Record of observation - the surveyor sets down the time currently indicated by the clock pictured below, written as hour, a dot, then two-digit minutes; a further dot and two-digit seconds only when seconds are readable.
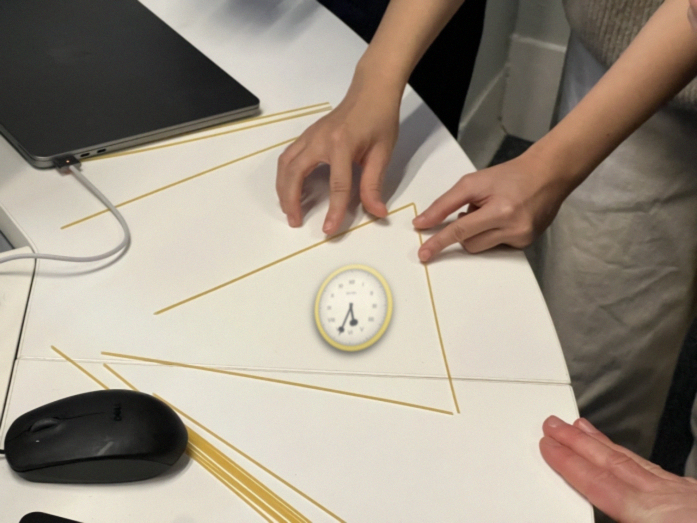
5.34
